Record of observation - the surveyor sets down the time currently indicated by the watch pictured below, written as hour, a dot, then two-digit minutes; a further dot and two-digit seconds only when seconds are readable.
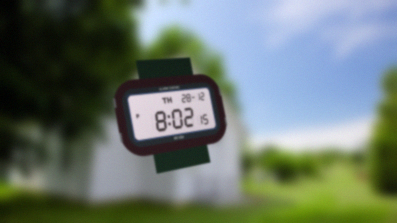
8.02
